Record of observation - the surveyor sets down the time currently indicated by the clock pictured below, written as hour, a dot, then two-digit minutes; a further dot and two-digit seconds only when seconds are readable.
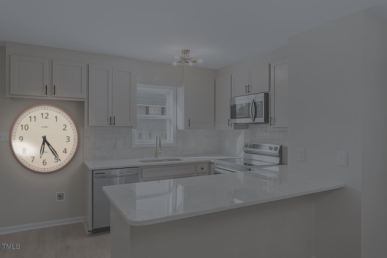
6.24
